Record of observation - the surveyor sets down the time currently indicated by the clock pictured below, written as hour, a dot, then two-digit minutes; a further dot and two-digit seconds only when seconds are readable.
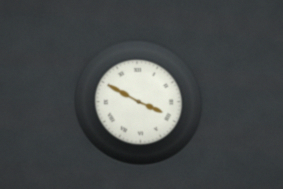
3.50
